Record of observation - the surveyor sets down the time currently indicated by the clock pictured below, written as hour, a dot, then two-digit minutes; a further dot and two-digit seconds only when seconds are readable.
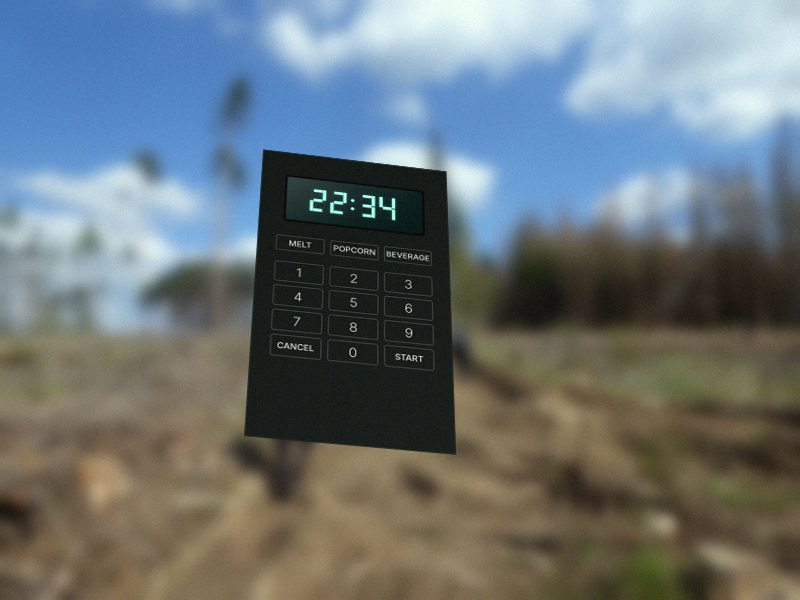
22.34
